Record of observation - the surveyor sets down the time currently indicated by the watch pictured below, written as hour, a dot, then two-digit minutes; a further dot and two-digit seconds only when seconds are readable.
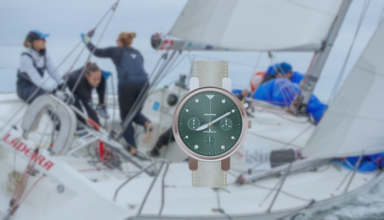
8.10
